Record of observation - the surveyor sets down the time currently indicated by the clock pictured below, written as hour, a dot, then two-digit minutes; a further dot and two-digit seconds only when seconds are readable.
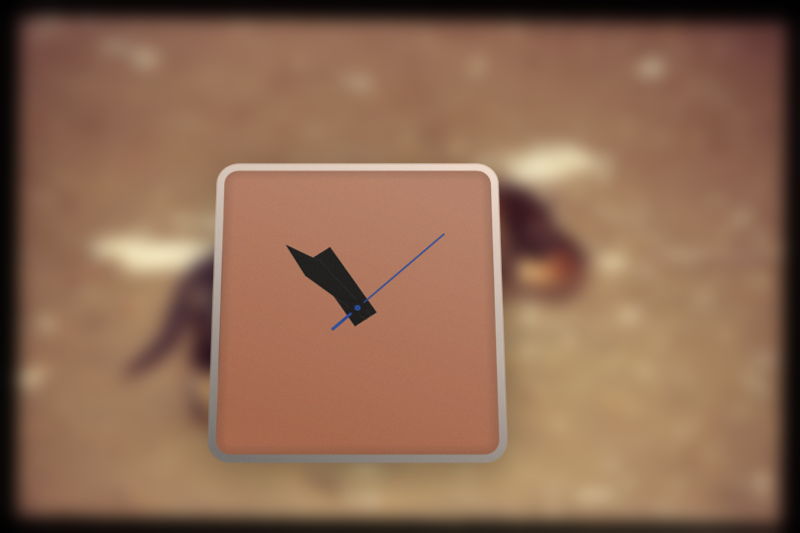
10.52.08
